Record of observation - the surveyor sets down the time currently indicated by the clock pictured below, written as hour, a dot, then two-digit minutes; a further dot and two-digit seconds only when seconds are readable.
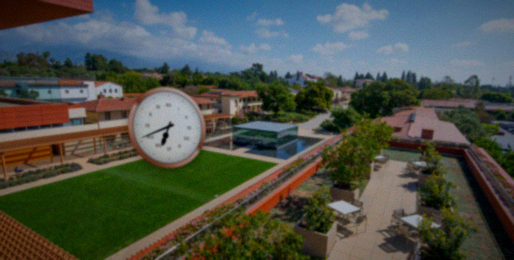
6.41
